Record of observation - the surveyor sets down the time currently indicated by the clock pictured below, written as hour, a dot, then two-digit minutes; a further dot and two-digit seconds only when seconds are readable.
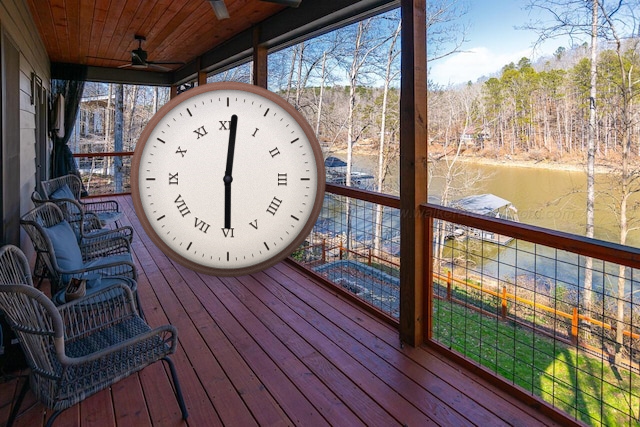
6.01
